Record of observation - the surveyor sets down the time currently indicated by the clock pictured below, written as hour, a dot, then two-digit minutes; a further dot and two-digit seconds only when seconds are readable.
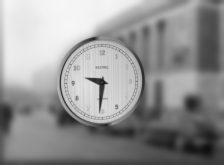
9.31
